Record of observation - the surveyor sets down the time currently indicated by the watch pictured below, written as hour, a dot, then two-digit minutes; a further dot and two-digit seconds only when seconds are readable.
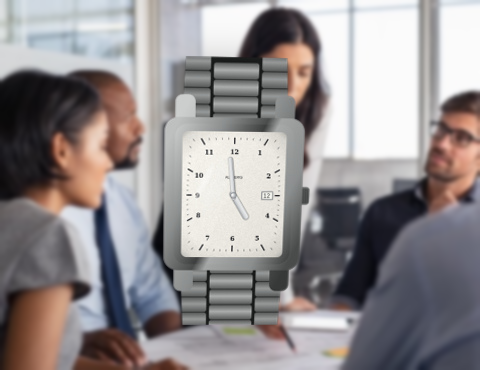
4.59
